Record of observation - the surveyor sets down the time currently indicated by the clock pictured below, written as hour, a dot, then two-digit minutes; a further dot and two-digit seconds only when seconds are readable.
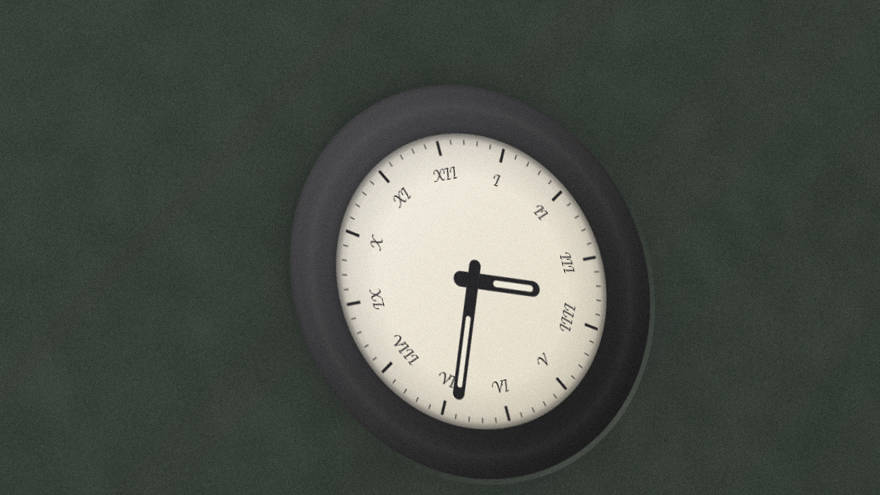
3.34
